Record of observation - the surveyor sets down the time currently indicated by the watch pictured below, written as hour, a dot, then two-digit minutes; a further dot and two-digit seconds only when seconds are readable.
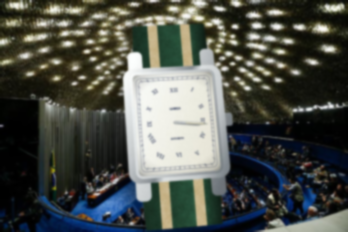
3.16
